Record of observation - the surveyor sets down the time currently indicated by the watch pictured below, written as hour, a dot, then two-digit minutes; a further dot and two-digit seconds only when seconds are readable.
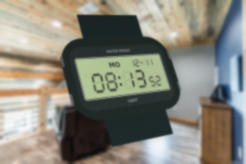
8.13.52
